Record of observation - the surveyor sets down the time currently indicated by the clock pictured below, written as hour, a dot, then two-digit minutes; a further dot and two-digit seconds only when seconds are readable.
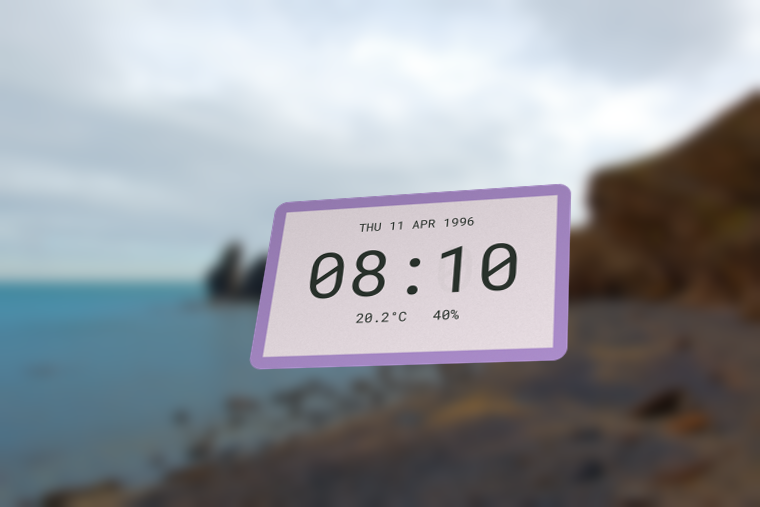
8.10
